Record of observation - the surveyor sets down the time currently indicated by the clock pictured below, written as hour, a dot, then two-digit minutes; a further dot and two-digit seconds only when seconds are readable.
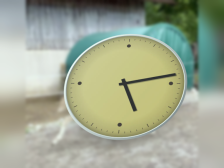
5.13
